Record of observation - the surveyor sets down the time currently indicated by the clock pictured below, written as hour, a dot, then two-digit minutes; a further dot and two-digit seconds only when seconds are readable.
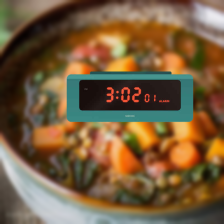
3.02.01
